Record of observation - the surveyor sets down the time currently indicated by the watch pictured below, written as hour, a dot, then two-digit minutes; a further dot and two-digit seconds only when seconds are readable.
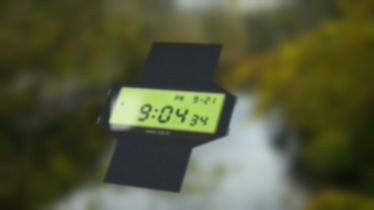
9.04.34
